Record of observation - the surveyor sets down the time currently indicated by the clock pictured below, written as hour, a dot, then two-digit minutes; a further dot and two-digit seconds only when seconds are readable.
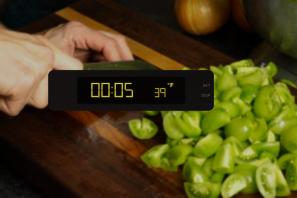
0.05
